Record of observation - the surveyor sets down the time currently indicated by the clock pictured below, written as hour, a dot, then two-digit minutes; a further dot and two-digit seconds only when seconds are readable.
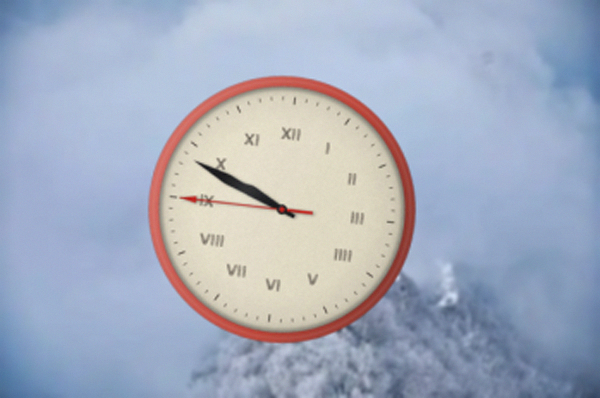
9.48.45
